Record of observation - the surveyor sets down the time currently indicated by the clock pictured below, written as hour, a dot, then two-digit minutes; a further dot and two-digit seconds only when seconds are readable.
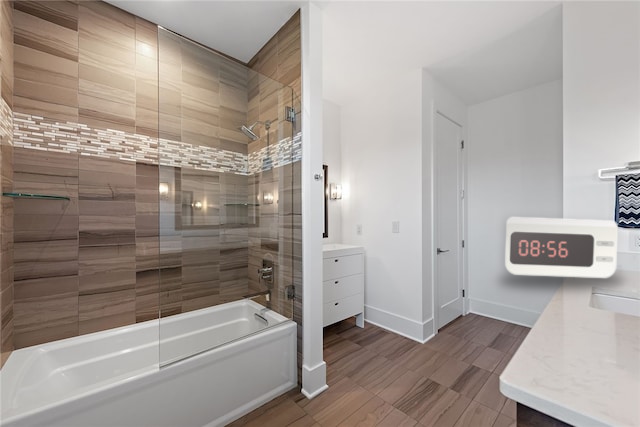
8.56
